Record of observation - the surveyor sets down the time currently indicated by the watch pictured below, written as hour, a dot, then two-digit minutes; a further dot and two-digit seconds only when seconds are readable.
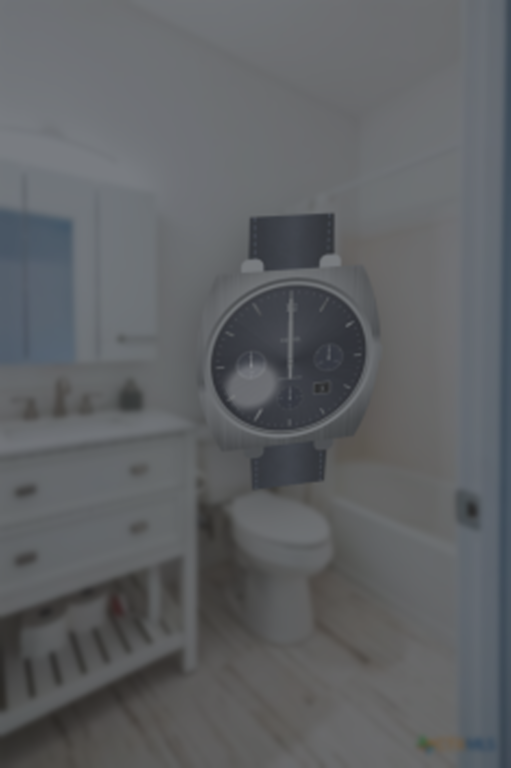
12.00
